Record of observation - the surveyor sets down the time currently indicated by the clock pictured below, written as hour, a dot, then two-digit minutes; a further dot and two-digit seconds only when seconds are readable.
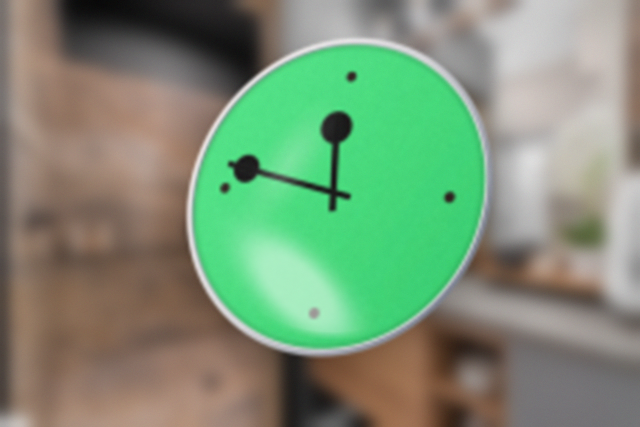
11.47
